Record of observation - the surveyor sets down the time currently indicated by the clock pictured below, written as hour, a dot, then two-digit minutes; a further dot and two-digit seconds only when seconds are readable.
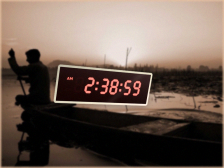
2.38.59
